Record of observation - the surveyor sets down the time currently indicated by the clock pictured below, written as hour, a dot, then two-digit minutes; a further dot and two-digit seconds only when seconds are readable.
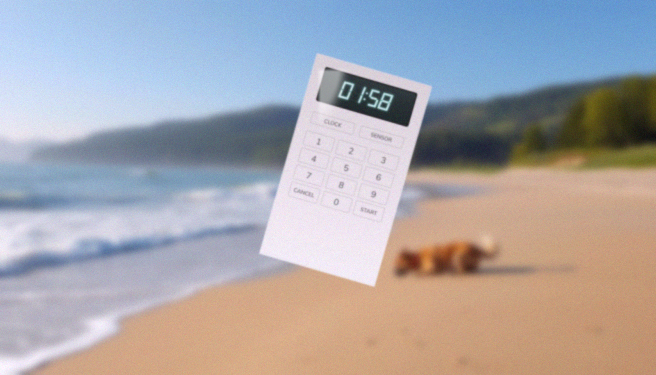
1.58
